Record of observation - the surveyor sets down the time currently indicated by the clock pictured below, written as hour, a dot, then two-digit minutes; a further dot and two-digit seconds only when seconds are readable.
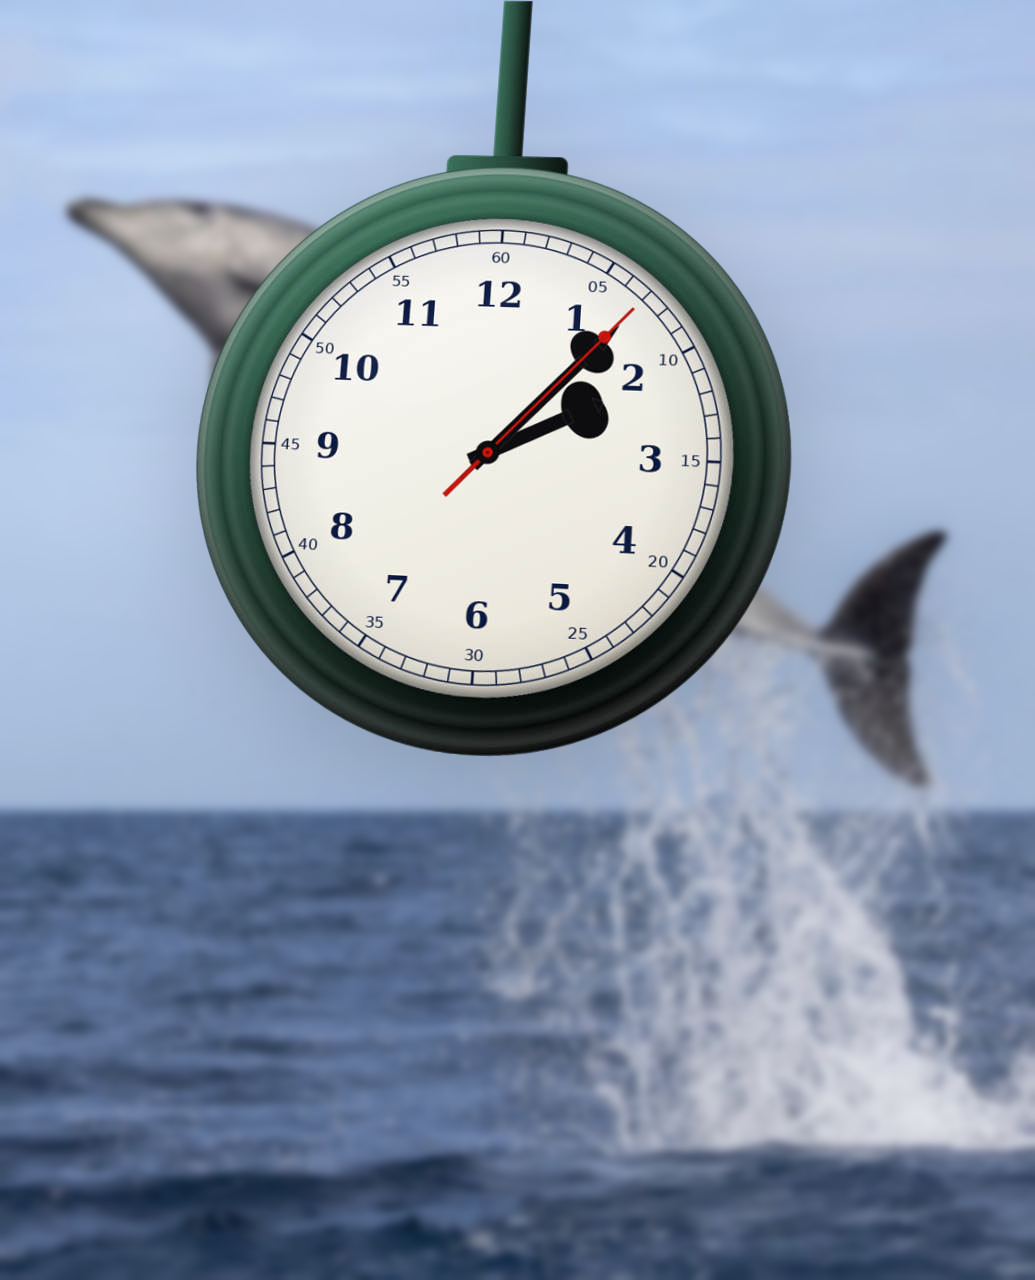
2.07.07
